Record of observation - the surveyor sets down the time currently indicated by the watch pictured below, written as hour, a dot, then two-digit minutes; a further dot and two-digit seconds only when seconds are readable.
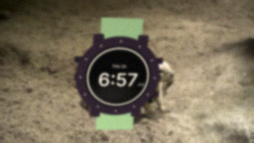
6.57
